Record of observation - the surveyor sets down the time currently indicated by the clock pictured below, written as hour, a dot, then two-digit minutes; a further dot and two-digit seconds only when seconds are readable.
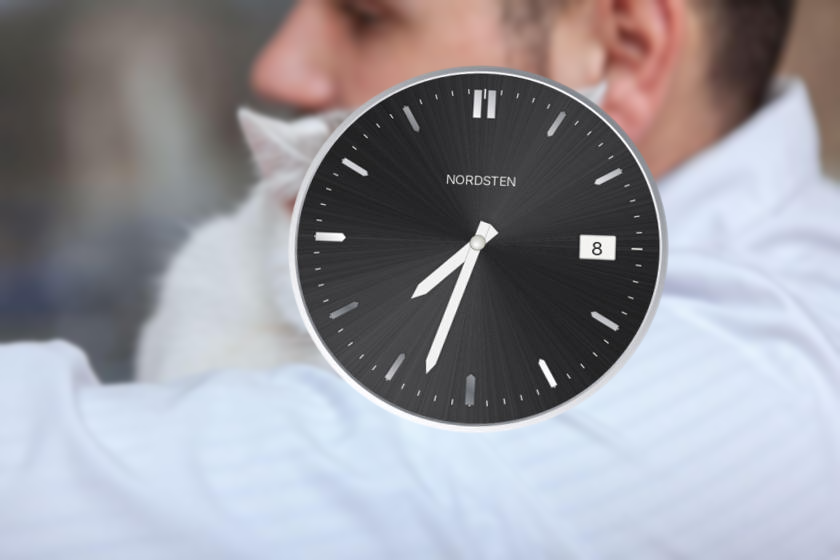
7.33
